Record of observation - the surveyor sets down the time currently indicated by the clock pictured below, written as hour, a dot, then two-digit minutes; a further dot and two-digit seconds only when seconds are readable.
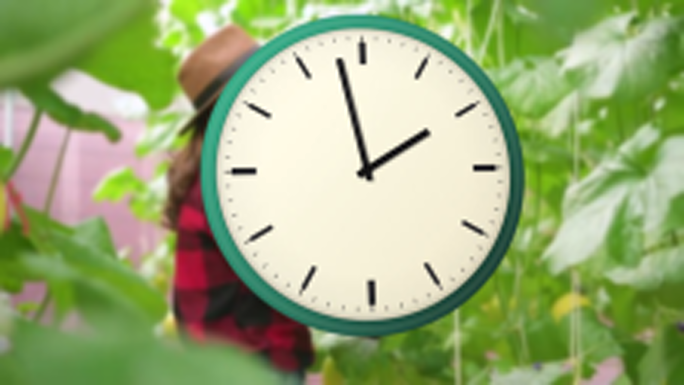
1.58
